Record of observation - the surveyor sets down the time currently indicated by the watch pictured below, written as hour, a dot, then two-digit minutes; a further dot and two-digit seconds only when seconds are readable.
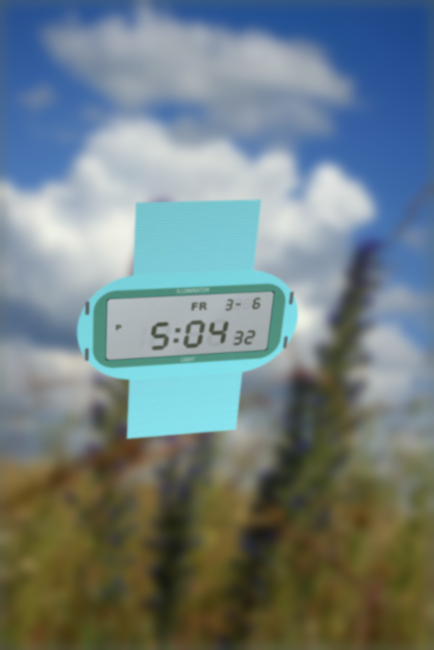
5.04.32
